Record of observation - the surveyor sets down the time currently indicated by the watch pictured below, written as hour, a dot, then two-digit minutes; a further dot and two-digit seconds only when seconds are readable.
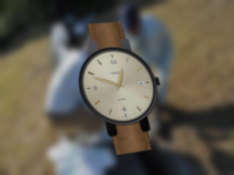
12.49
